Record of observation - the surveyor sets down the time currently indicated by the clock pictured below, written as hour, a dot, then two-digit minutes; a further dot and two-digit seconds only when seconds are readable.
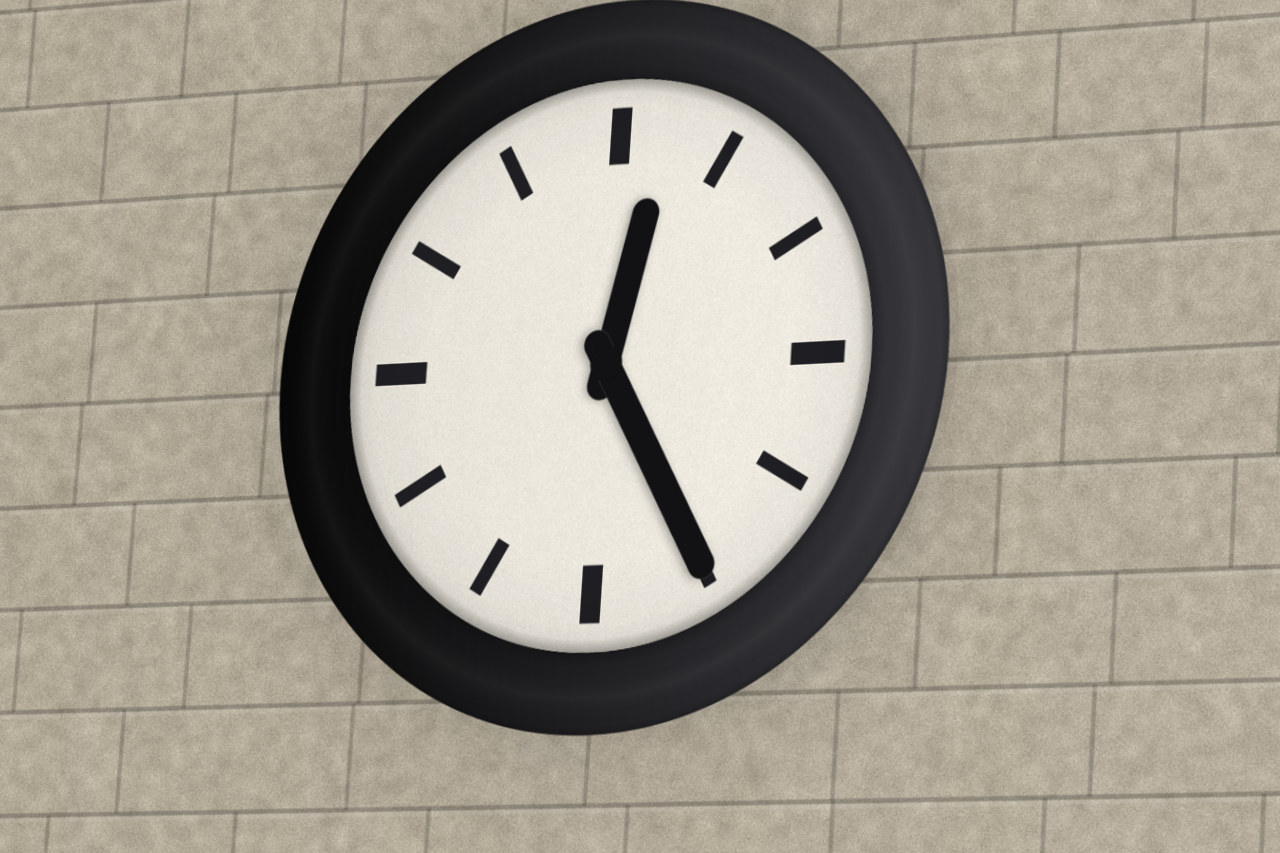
12.25
